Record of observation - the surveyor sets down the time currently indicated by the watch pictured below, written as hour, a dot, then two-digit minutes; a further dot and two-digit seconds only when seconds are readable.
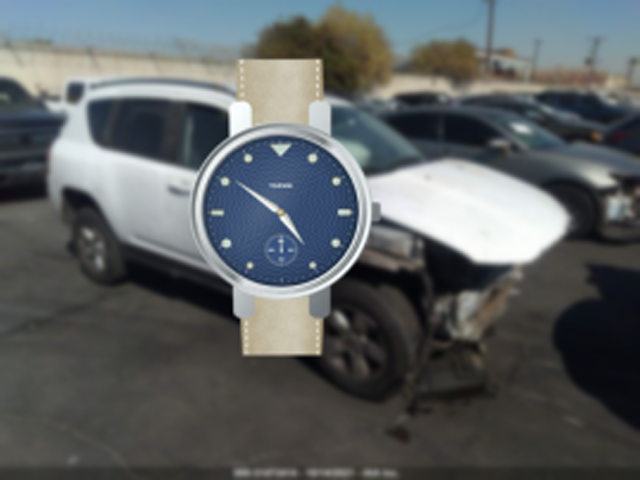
4.51
